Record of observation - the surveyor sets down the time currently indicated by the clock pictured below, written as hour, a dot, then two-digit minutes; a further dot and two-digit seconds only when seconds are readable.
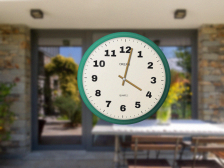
4.02
